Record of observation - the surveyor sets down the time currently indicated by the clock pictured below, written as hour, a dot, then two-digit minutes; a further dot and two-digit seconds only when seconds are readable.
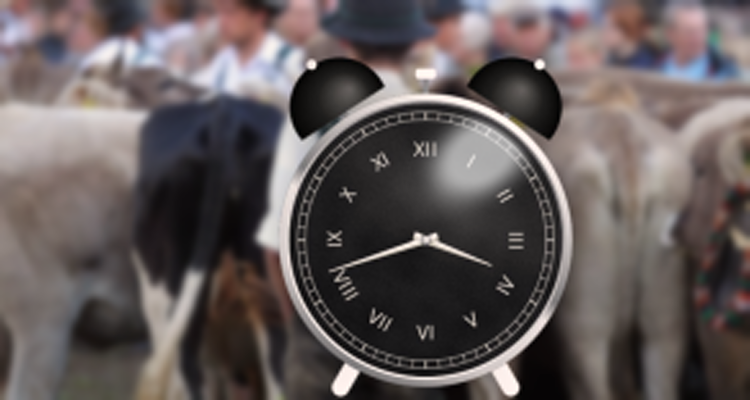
3.42
